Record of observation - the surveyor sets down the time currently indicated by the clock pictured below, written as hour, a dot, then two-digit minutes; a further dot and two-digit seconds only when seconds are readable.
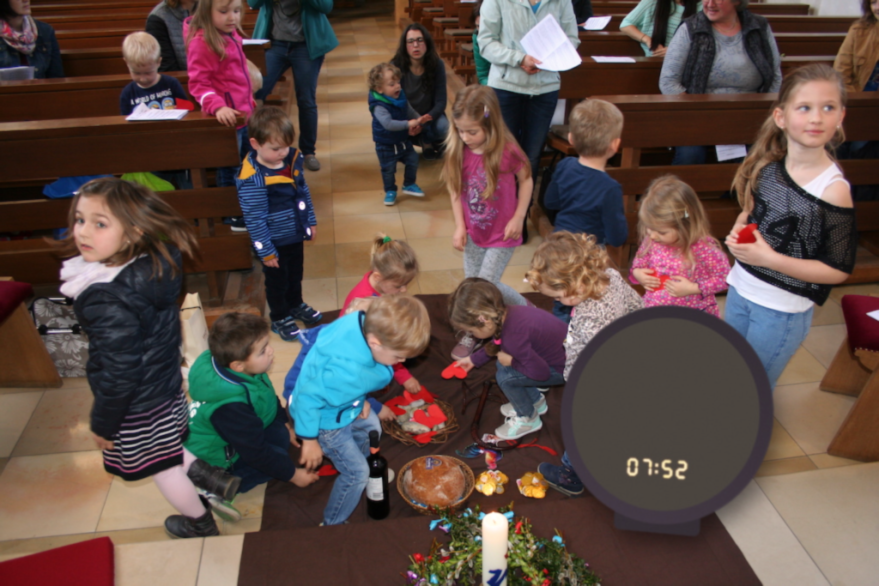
7.52
